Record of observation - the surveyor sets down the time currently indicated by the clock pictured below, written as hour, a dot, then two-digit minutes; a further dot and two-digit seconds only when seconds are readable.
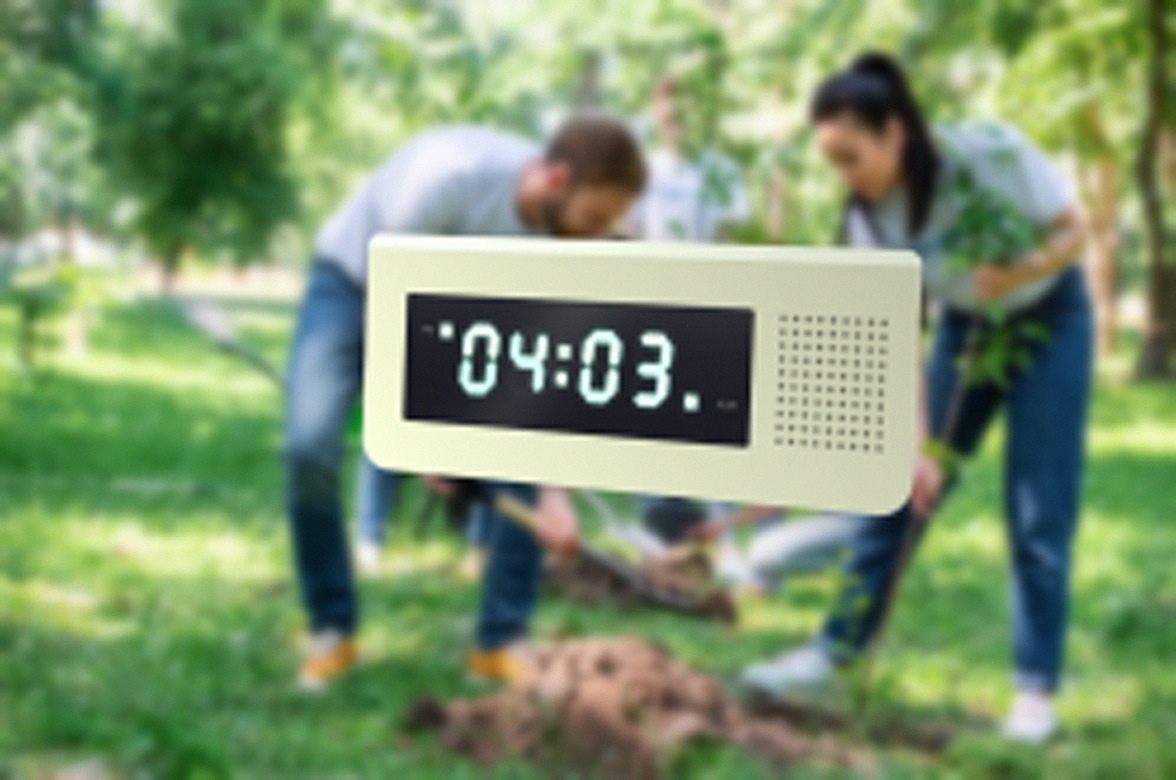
4.03
